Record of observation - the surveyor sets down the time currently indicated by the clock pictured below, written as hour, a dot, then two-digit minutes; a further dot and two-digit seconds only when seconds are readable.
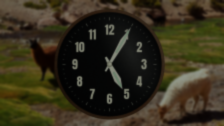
5.05
